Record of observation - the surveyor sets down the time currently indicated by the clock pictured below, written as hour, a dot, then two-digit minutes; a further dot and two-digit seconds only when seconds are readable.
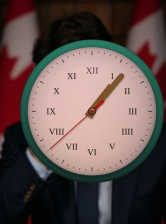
1.06.38
